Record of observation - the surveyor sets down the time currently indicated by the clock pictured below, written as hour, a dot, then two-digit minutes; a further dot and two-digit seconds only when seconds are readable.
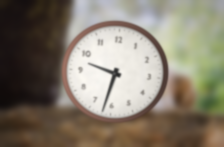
9.32
